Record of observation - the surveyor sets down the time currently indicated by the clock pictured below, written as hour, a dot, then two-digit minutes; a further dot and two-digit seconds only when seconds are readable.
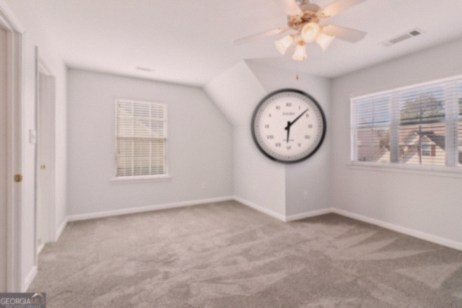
6.08
